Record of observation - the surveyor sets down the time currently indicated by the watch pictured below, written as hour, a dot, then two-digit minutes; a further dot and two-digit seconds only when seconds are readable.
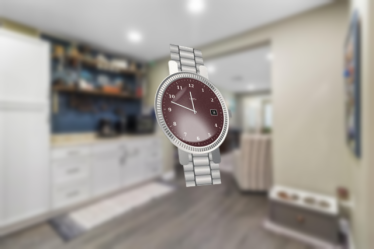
11.48
